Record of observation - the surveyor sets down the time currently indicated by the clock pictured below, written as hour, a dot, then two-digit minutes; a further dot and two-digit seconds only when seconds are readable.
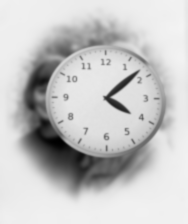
4.08
